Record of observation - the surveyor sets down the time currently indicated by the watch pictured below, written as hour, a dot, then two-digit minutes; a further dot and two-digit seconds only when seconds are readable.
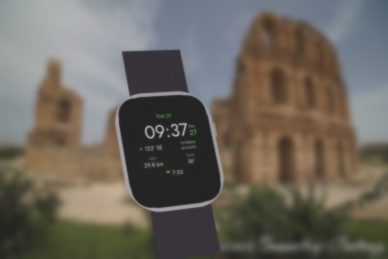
9.37
